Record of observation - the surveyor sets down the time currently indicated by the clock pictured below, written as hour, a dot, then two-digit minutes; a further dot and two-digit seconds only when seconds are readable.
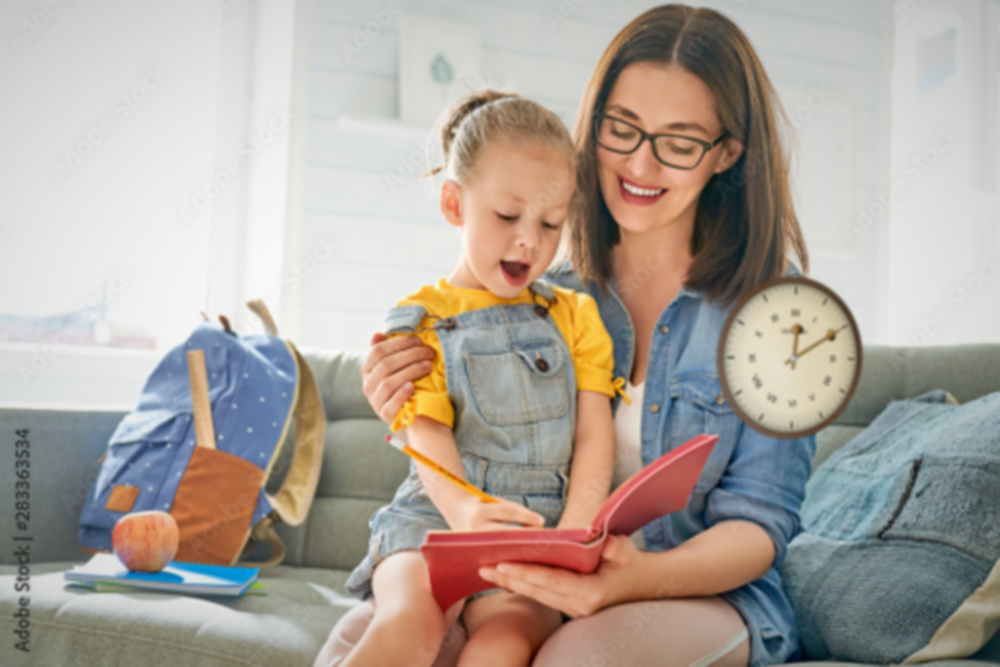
12.10
